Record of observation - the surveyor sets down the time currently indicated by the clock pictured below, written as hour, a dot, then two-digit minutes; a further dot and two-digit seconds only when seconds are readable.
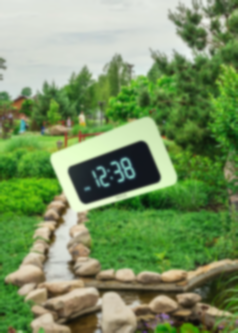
12.38
